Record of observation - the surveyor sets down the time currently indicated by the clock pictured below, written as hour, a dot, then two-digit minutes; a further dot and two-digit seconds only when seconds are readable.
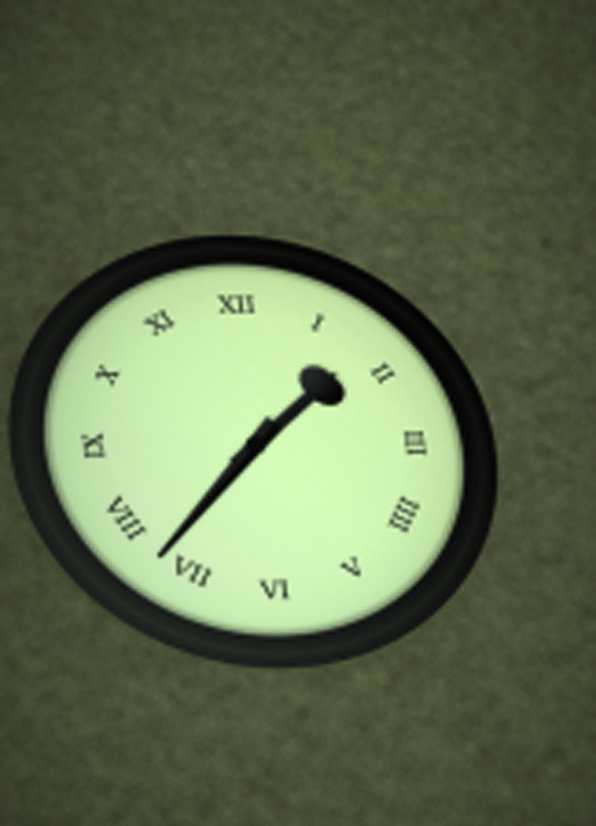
1.37
